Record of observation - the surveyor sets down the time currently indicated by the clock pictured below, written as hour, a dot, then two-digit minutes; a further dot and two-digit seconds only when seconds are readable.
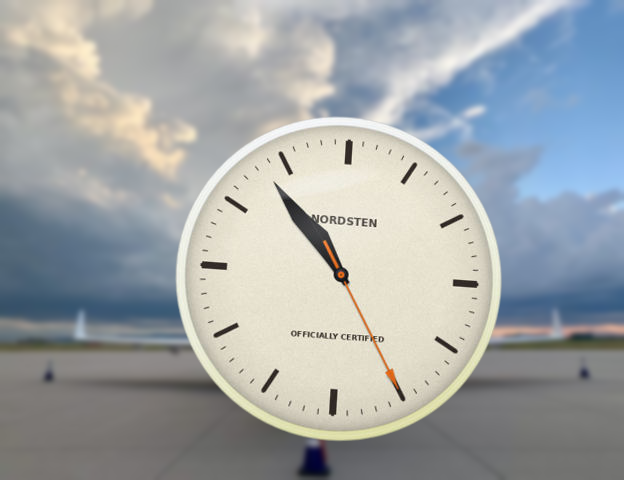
10.53.25
